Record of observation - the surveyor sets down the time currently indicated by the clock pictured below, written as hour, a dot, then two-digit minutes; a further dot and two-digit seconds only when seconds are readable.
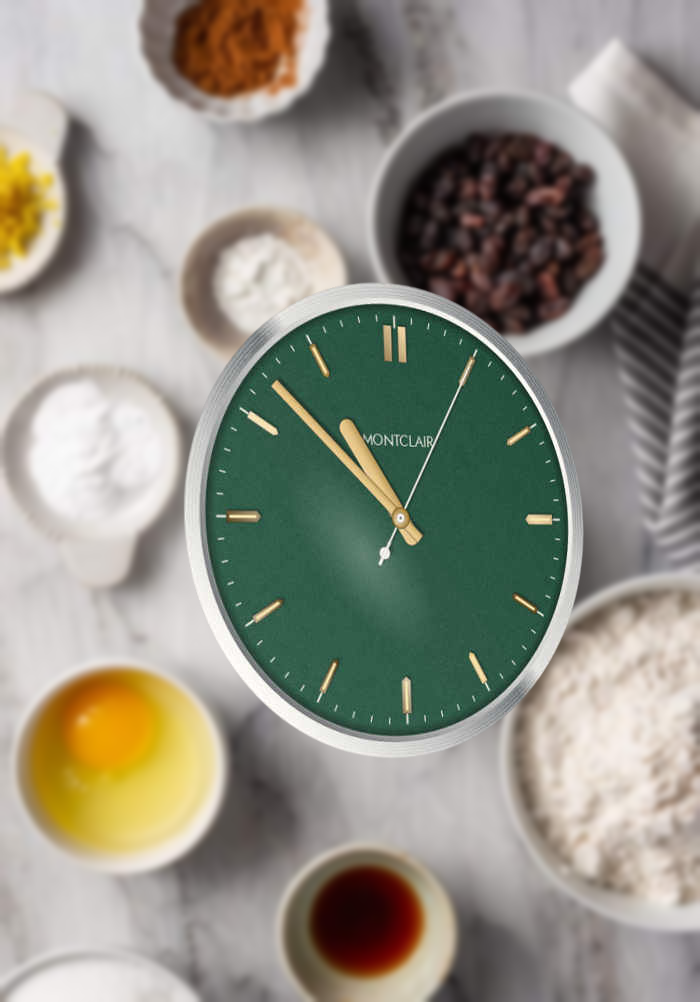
10.52.05
